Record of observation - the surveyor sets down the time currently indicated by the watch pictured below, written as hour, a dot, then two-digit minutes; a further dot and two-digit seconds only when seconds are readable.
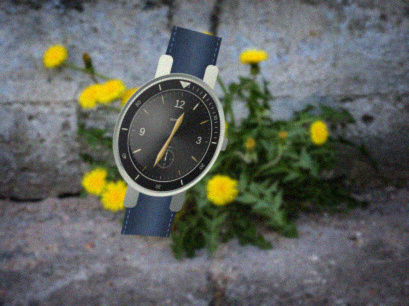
12.33
